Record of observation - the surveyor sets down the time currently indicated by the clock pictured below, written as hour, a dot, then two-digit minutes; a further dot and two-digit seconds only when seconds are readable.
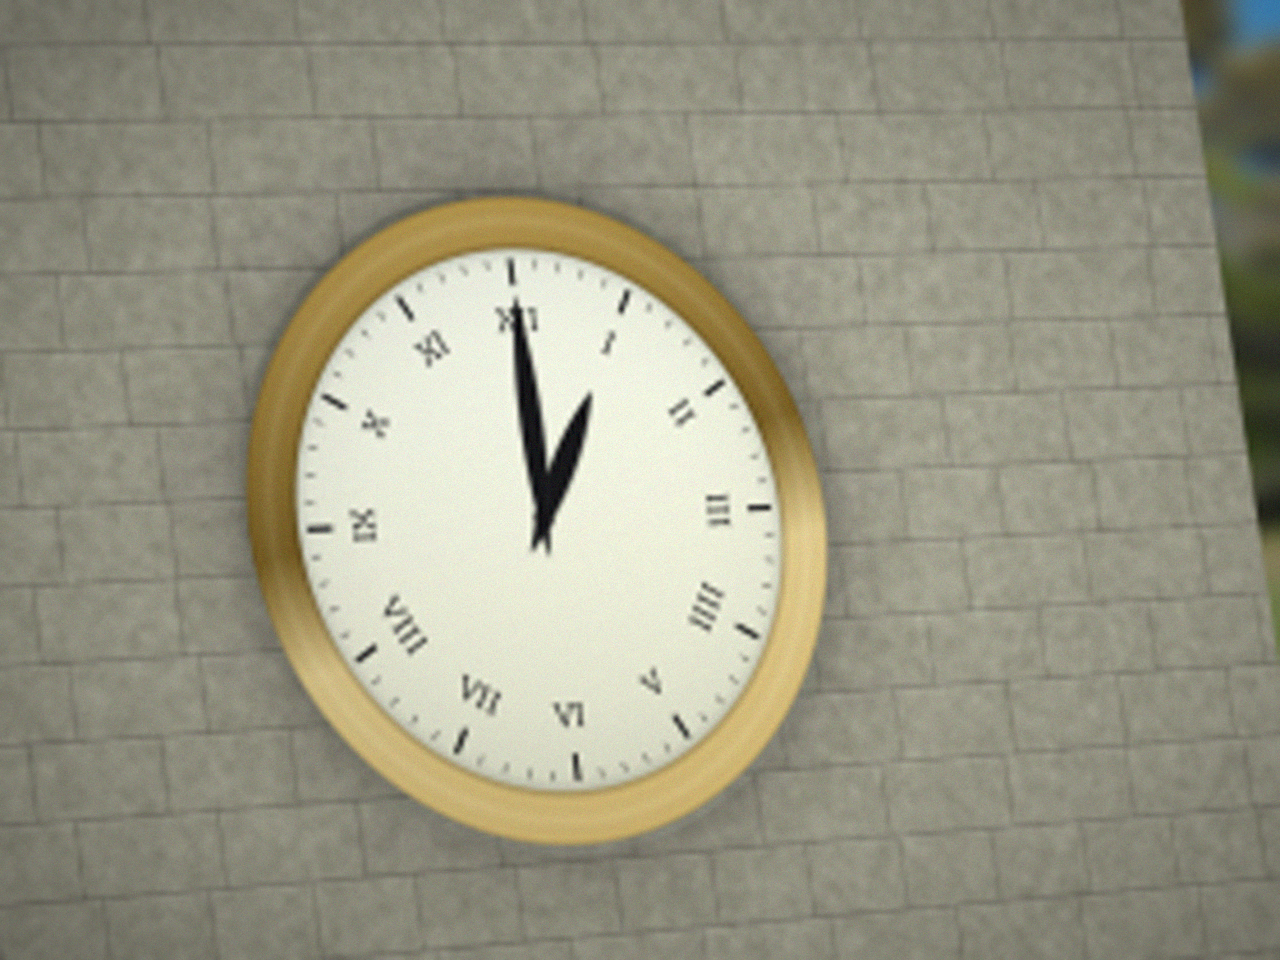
1.00
